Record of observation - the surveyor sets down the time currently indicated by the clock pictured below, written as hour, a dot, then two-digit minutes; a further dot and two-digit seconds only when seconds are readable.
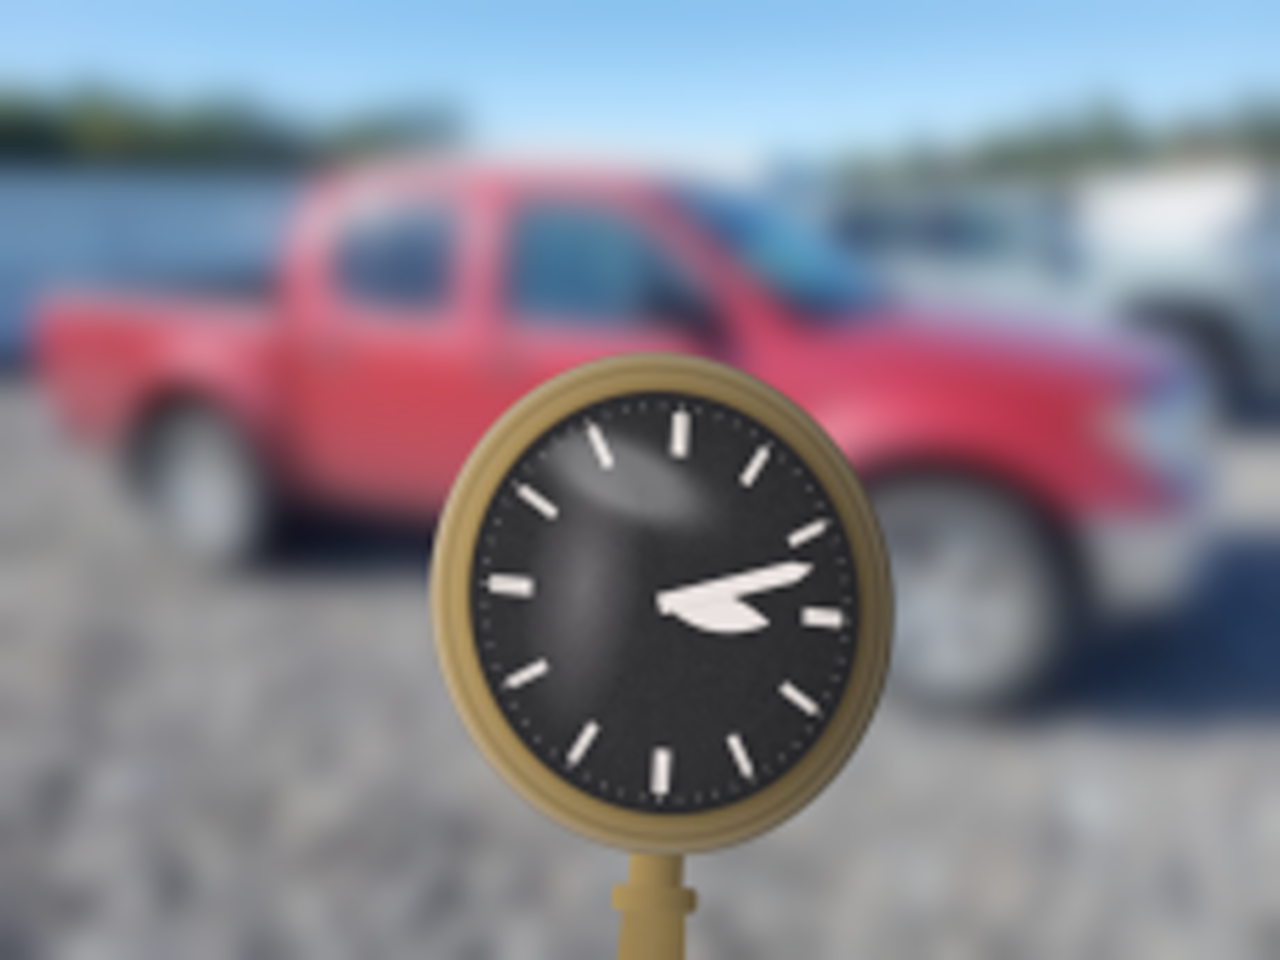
3.12
